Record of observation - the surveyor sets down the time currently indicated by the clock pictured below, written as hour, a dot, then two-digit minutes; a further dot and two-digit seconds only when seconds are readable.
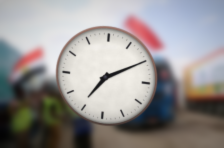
7.10
